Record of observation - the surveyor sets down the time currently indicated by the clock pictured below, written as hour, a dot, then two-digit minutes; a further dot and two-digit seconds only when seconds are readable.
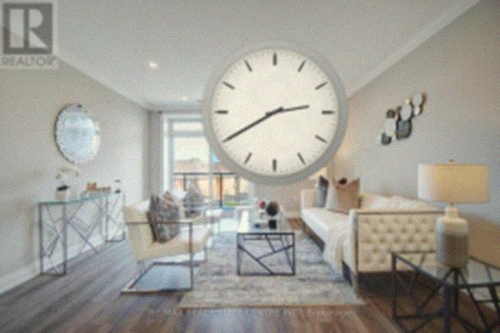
2.40
